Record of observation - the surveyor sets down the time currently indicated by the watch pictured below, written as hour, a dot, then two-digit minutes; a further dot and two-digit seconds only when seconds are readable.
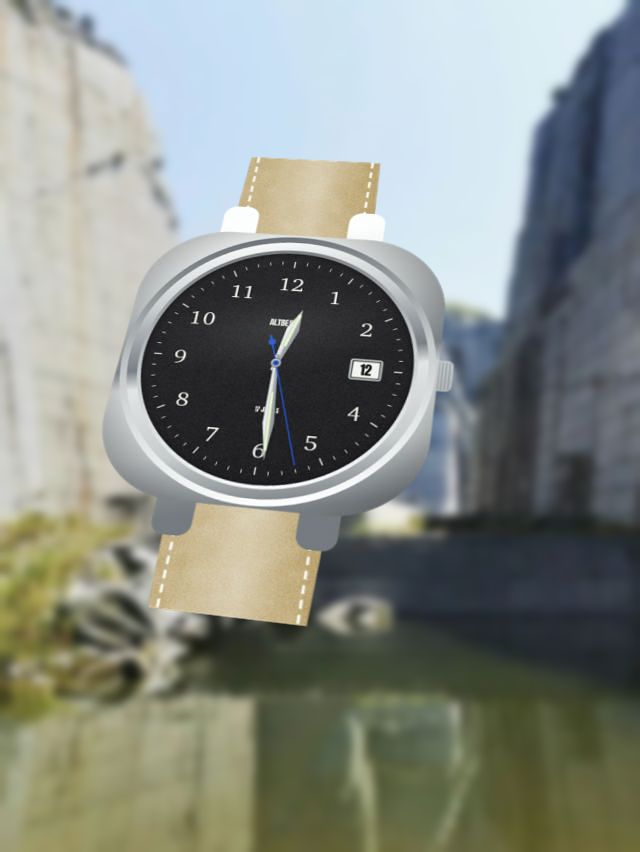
12.29.27
